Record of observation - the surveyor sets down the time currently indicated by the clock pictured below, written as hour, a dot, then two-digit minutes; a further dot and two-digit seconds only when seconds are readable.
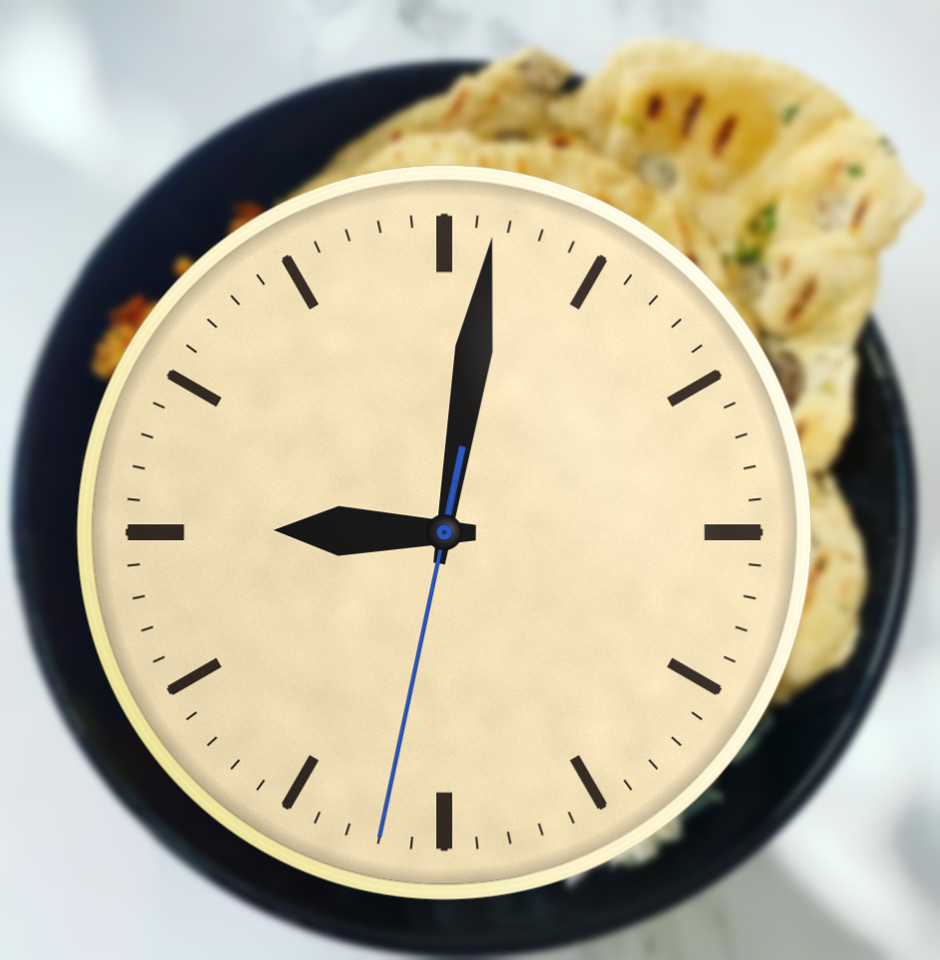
9.01.32
